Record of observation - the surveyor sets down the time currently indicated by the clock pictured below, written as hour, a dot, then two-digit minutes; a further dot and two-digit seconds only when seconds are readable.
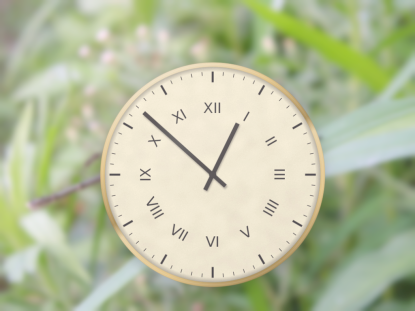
12.52
